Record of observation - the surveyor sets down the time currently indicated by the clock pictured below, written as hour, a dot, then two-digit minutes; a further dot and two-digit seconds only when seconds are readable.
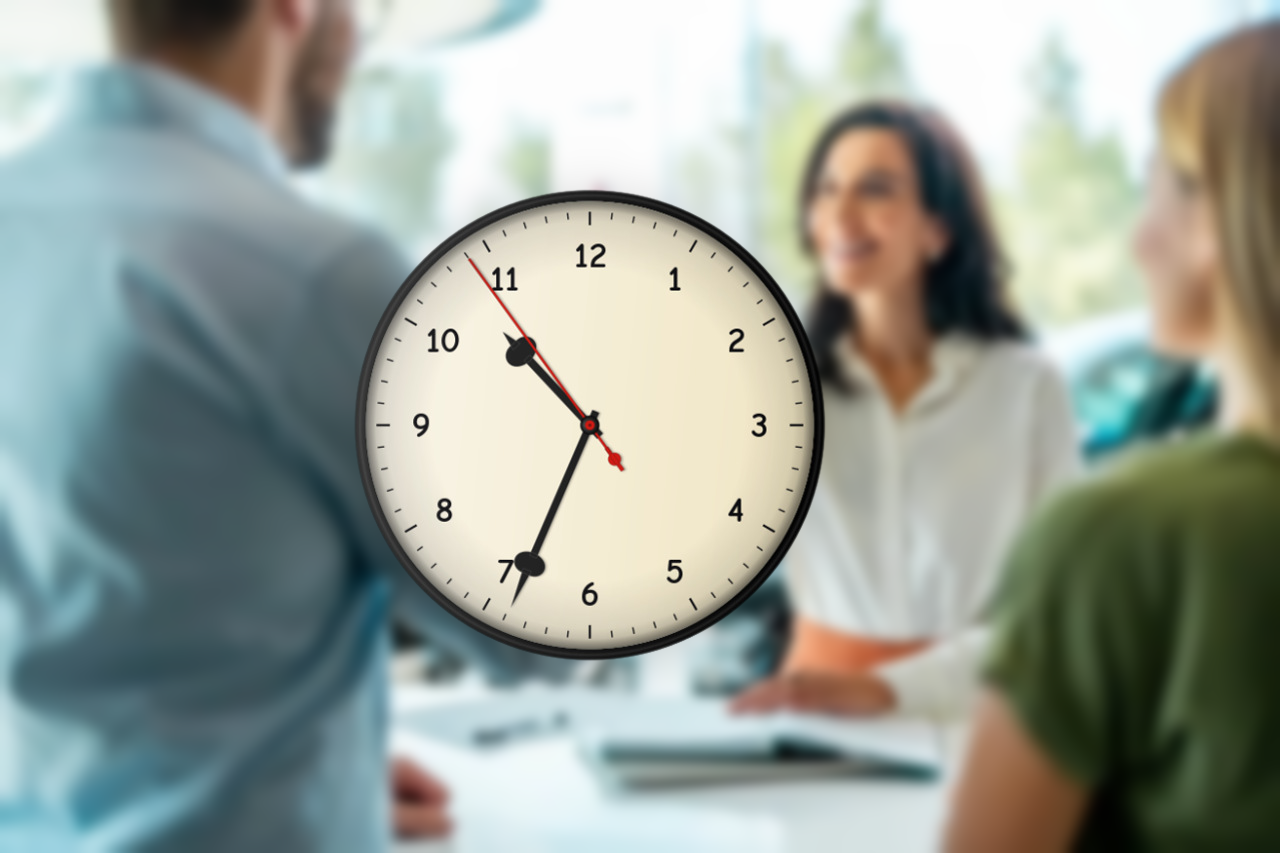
10.33.54
